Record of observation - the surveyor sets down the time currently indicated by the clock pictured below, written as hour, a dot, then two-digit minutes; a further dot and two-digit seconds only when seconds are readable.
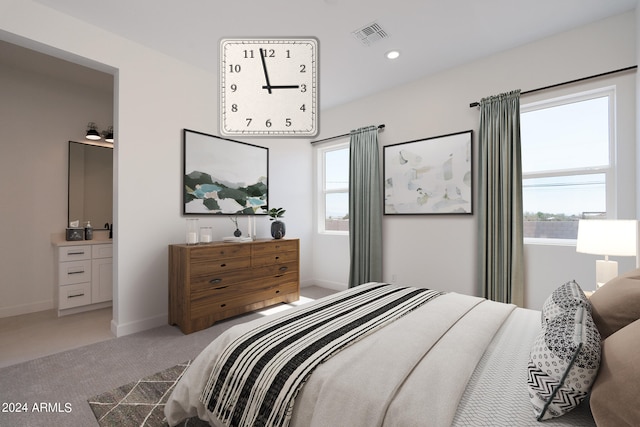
2.58
